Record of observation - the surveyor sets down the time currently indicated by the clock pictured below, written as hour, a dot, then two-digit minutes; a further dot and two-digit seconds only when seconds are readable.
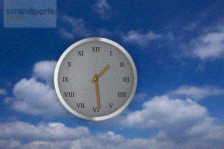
1.29
